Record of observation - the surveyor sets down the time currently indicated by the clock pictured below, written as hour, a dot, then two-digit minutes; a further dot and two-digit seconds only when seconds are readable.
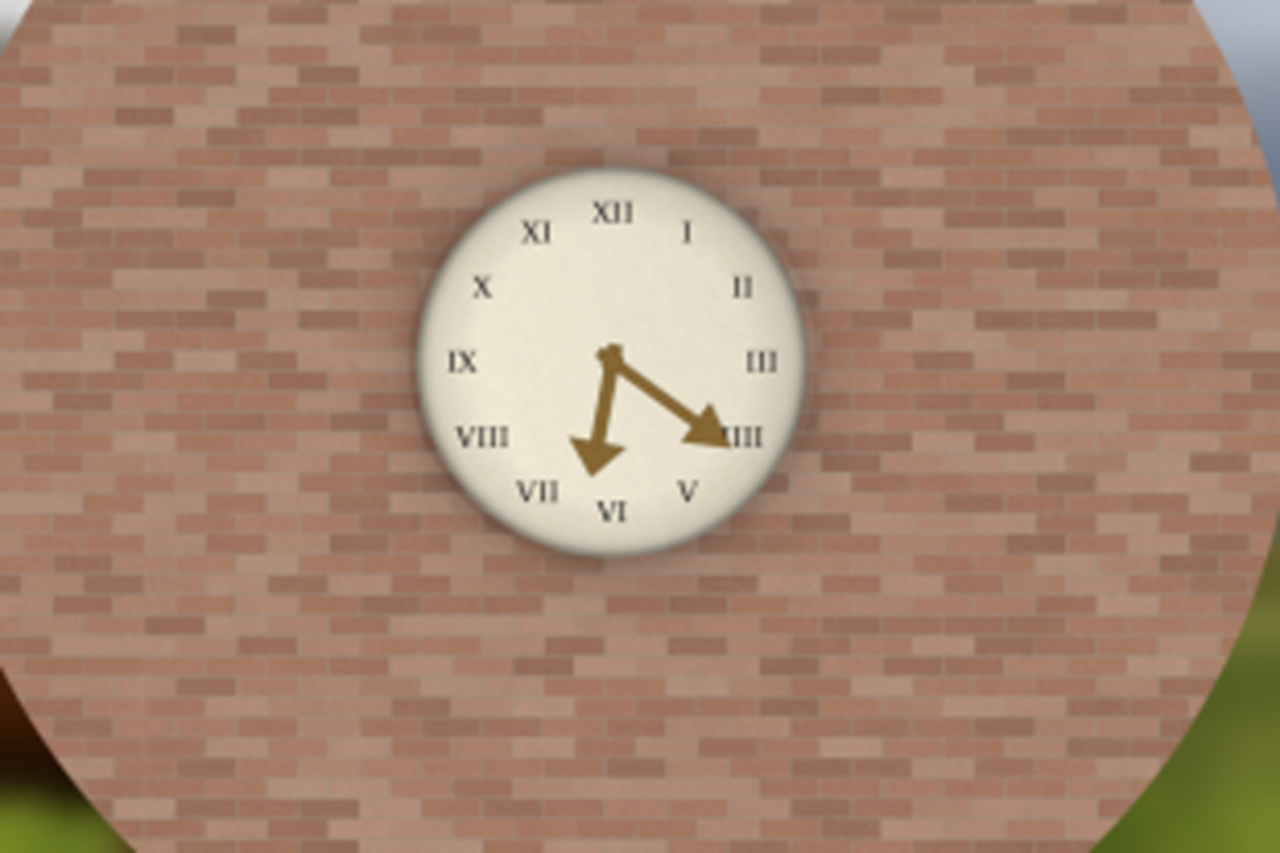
6.21
